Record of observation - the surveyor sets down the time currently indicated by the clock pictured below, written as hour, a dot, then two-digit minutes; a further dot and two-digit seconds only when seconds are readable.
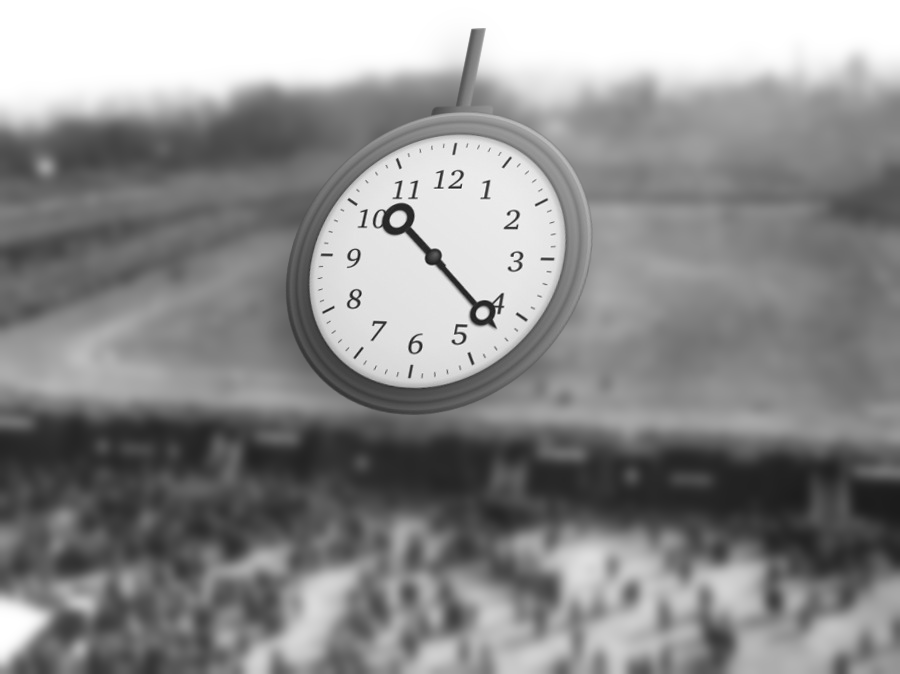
10.22
